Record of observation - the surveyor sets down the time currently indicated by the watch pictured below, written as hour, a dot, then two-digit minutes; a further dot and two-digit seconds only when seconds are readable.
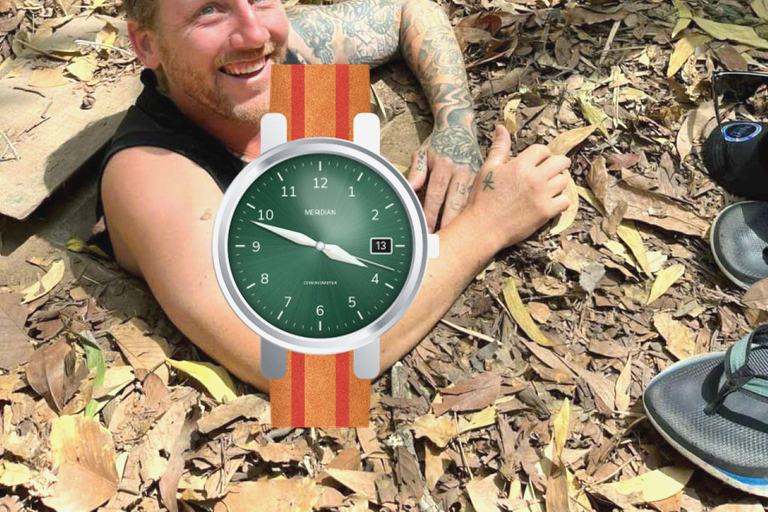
3.48.18
